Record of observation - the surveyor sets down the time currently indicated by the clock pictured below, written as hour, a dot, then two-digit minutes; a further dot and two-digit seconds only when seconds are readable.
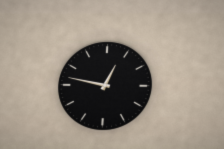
12.47
